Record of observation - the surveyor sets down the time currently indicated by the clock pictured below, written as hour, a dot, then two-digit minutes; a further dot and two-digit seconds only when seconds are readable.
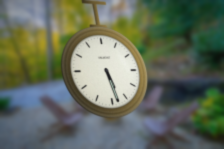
5.28
